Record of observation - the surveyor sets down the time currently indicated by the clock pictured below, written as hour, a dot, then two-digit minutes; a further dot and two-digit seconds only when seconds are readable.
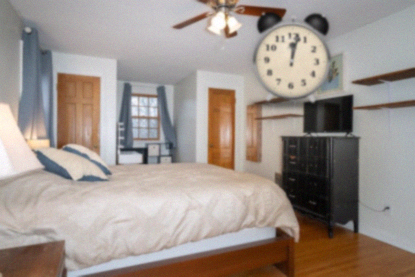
12.02
